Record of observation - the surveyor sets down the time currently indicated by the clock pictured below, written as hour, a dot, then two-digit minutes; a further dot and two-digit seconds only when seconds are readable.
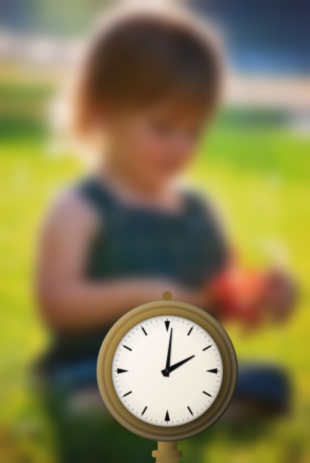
2.01
